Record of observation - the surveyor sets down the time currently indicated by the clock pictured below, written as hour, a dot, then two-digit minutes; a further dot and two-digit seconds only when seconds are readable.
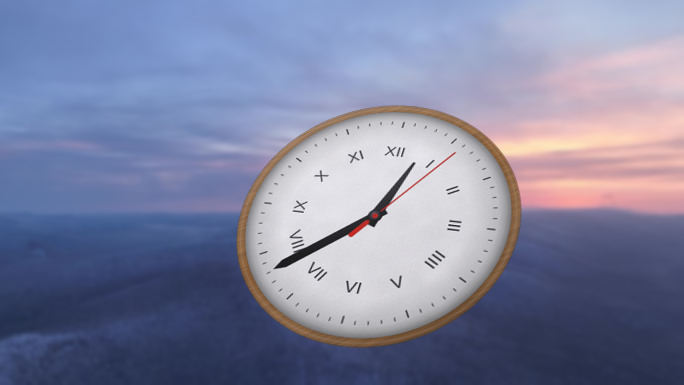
12.38.06
